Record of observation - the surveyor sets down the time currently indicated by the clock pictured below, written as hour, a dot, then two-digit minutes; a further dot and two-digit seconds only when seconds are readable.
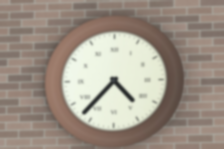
4.37
